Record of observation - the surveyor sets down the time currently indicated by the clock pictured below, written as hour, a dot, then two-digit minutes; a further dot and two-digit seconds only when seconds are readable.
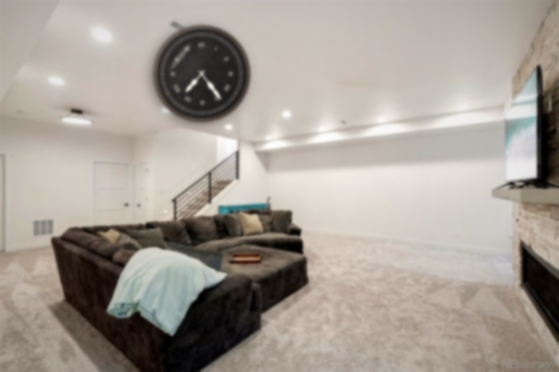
7.24
